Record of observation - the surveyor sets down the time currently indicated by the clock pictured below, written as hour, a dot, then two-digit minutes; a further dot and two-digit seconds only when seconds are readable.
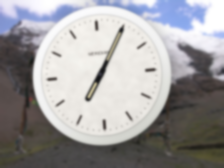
7.05
